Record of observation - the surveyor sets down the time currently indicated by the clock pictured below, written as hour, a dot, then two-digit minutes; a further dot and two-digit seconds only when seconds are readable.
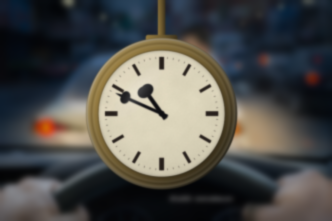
10.49
